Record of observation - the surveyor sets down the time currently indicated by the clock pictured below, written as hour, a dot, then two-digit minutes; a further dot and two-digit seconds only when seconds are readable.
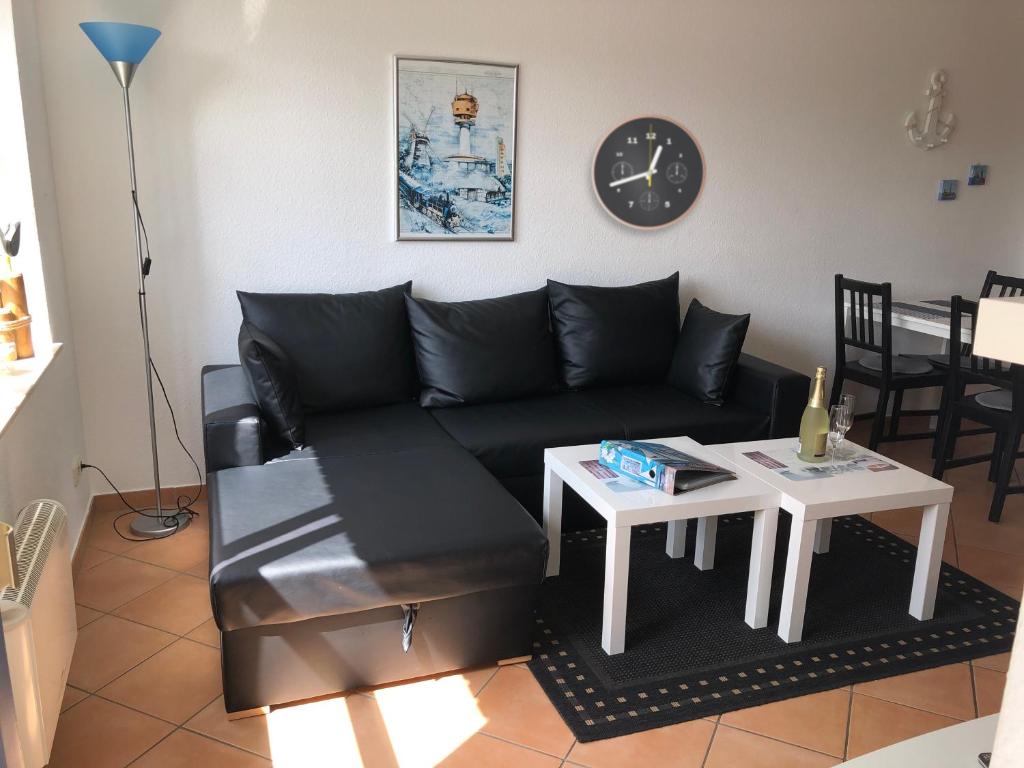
12.42
